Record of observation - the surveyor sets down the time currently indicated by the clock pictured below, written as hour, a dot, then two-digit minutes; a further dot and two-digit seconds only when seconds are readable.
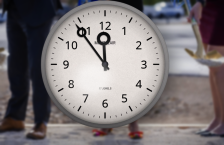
11.54
